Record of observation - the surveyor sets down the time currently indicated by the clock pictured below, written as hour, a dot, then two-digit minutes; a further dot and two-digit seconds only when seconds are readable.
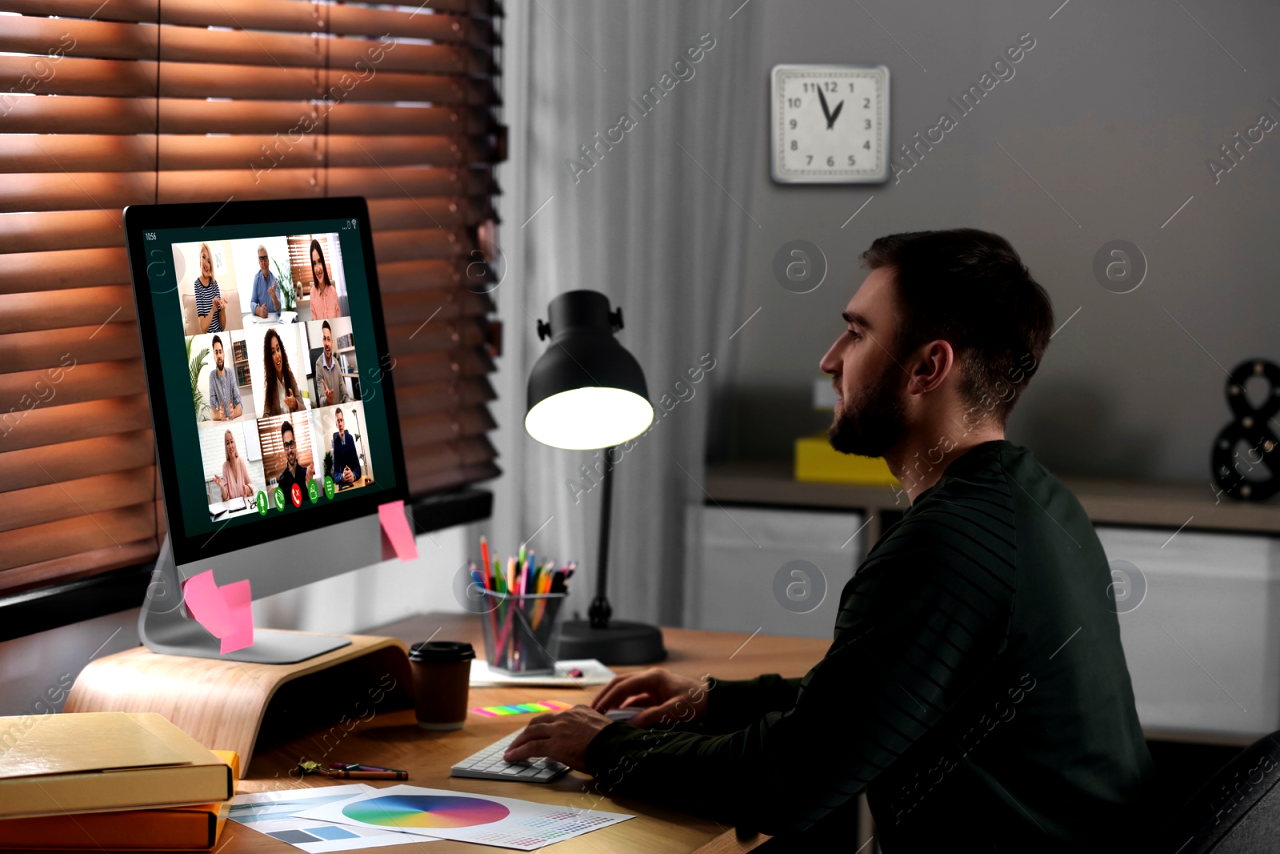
12.57
